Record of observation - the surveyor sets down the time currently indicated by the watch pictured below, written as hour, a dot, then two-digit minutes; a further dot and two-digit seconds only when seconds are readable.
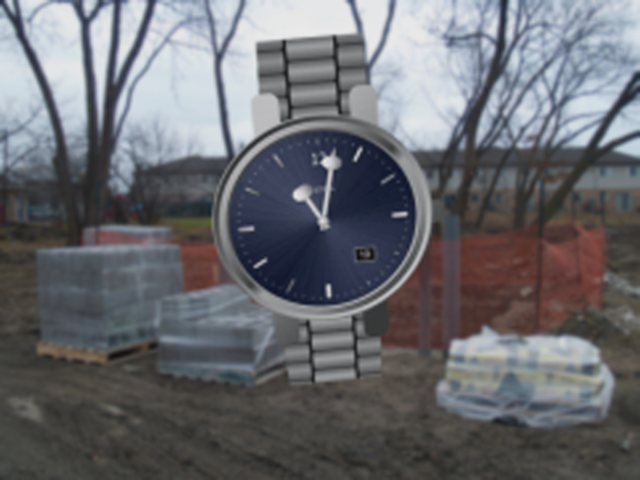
11.02
